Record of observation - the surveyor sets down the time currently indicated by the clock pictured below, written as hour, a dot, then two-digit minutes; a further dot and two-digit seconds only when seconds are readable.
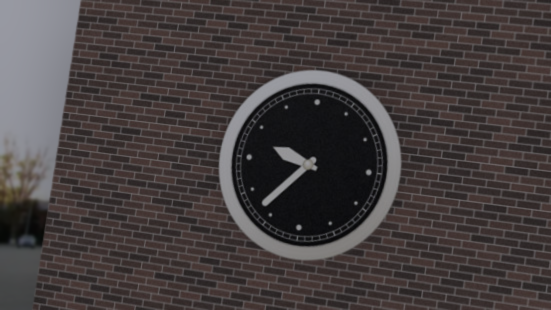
9.37
